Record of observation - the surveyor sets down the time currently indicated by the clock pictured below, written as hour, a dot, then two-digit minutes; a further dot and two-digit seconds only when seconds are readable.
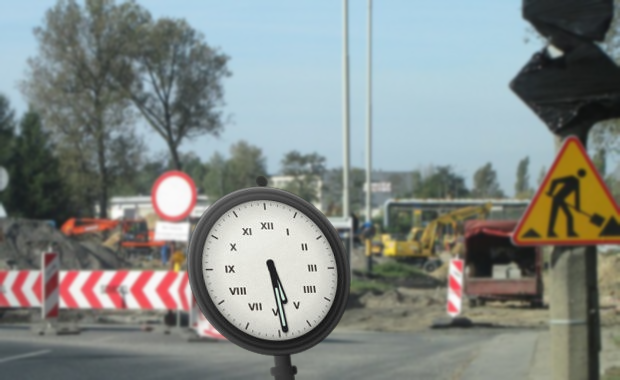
5.29
